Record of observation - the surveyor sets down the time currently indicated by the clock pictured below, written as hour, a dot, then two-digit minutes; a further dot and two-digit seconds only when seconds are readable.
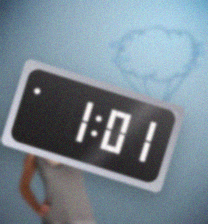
1.01
